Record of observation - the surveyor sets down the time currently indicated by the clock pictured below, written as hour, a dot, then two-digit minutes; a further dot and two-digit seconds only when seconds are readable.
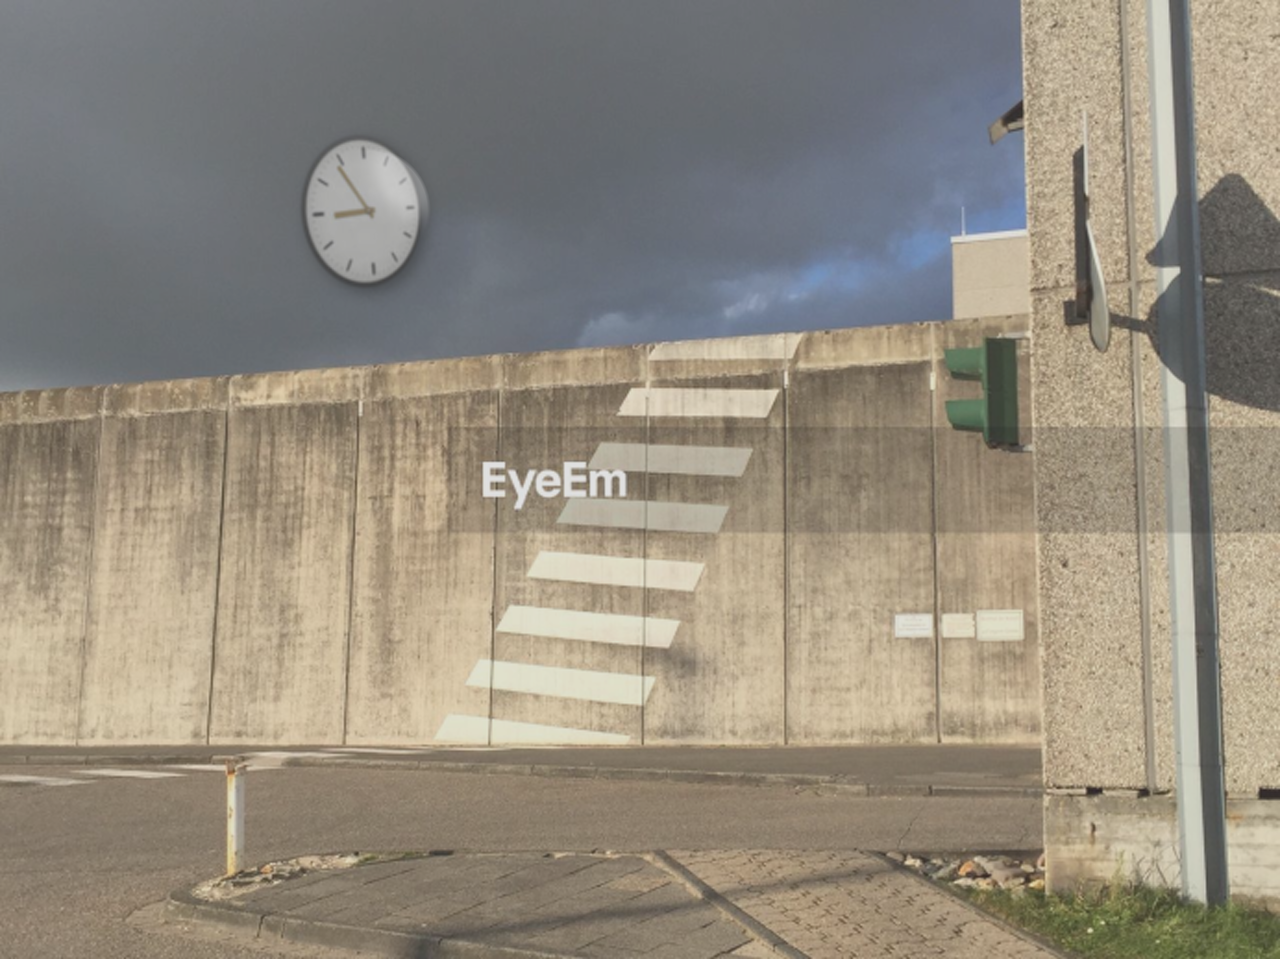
8.54
